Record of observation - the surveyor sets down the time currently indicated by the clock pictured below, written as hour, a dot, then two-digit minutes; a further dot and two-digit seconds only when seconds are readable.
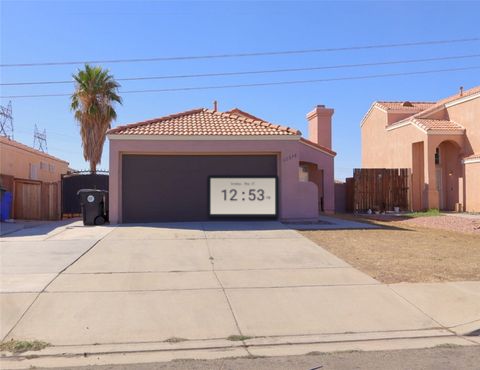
12.53
